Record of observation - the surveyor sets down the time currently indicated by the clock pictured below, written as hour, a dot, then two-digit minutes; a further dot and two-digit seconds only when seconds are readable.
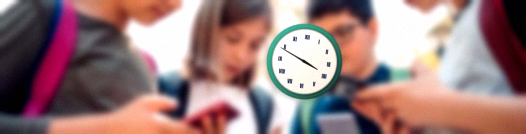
3.49
